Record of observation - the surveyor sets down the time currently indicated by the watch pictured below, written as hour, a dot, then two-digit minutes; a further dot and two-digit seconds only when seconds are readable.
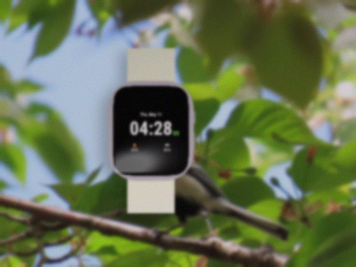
4.28
